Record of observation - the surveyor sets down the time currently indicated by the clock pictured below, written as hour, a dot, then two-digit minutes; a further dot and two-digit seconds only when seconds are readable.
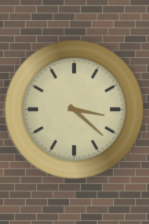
3.22
